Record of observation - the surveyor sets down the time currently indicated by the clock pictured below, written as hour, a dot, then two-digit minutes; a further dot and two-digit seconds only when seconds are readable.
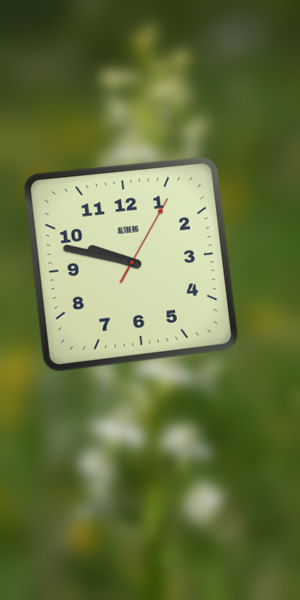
9.48.06
